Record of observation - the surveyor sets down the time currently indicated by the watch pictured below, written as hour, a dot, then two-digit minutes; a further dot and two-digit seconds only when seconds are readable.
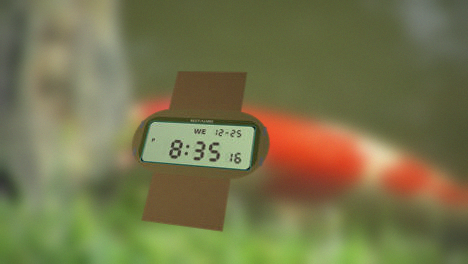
8.35.16
